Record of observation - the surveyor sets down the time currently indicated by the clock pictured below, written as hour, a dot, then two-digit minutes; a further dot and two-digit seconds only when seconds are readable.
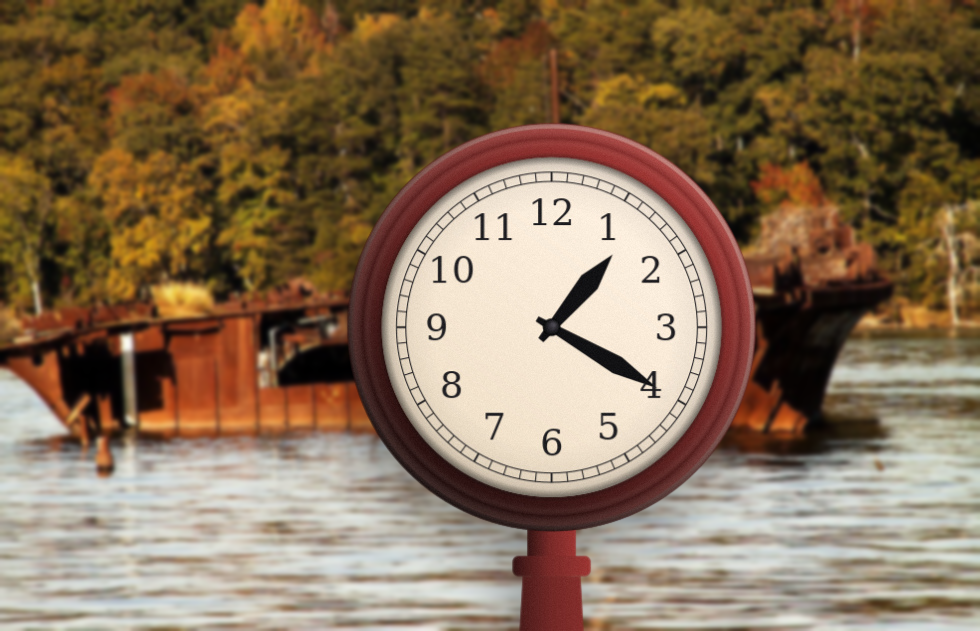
1.20
